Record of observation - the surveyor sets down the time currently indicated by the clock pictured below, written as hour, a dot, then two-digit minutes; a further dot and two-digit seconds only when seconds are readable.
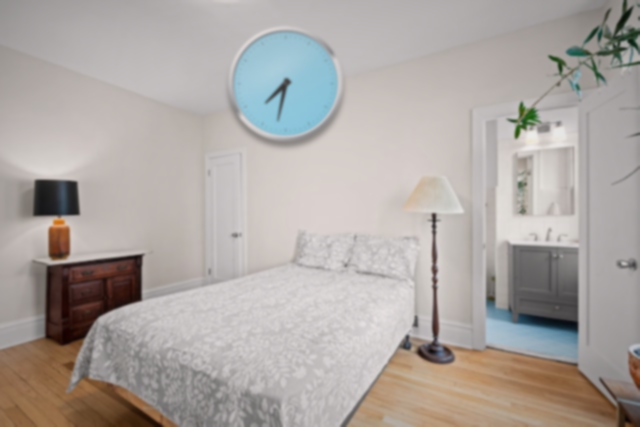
7.32
